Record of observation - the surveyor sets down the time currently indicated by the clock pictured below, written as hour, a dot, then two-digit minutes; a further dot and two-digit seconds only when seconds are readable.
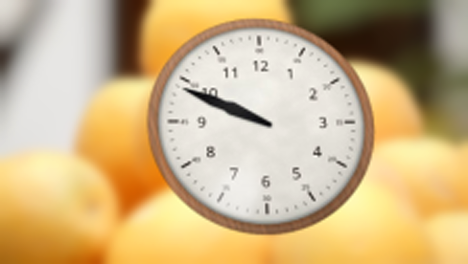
9.49
